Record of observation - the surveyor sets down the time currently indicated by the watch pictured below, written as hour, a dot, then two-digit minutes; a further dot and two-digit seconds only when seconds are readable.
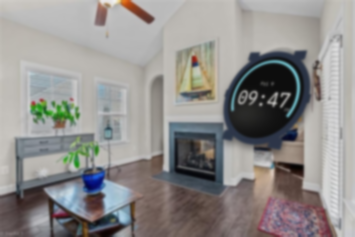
9.47
